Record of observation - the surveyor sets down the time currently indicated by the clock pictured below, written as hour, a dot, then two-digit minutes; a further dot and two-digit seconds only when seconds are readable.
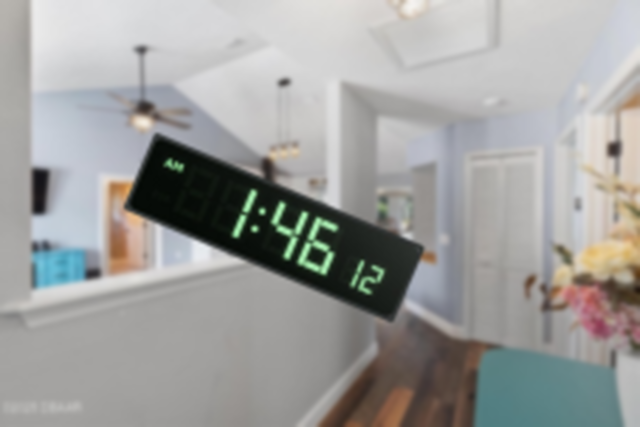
1.46.12
